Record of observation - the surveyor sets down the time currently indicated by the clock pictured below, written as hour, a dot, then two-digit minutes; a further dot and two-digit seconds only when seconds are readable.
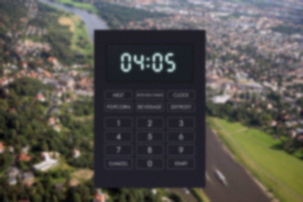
4.05
